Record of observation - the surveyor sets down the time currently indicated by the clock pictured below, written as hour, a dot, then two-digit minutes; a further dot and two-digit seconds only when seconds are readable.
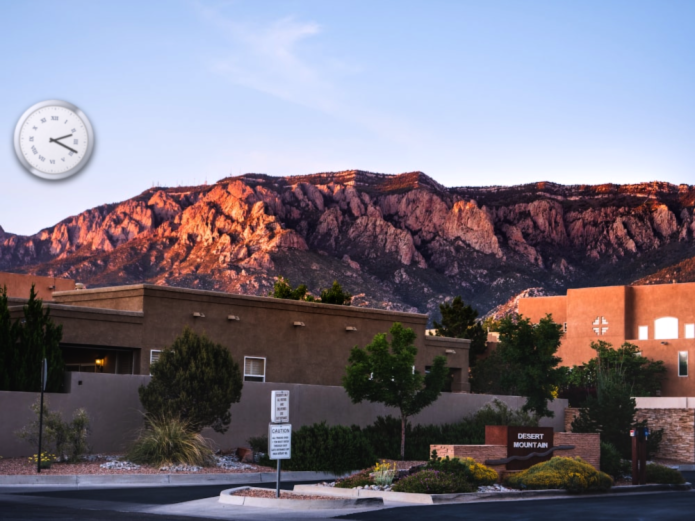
2.19
